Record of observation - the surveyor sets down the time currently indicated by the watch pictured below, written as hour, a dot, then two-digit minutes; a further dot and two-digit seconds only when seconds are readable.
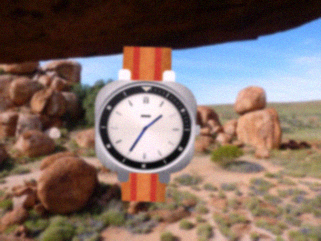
1.35
